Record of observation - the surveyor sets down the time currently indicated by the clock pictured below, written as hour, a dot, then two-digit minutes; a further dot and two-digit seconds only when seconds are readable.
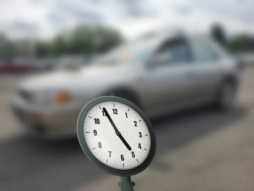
4.56
